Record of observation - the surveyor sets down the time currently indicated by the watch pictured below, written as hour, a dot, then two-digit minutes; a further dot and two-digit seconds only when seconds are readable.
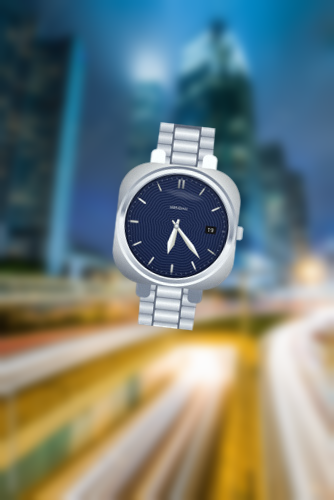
6.23
